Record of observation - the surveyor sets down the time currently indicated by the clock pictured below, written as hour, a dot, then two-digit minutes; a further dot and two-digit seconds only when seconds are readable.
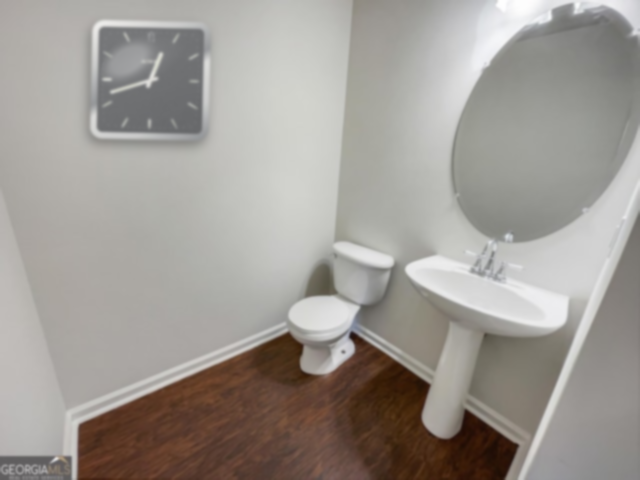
12.42
